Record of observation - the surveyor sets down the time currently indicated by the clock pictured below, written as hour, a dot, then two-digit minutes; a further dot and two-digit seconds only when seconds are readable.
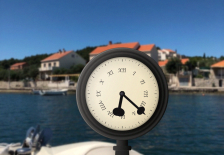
6.22
